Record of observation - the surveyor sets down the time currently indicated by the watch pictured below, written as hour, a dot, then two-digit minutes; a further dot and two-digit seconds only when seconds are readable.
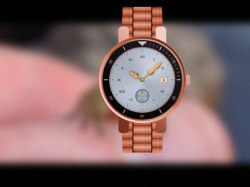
10.08
